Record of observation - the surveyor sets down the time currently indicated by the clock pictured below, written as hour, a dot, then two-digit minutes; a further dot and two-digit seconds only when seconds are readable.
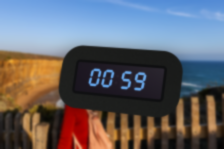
0.59
